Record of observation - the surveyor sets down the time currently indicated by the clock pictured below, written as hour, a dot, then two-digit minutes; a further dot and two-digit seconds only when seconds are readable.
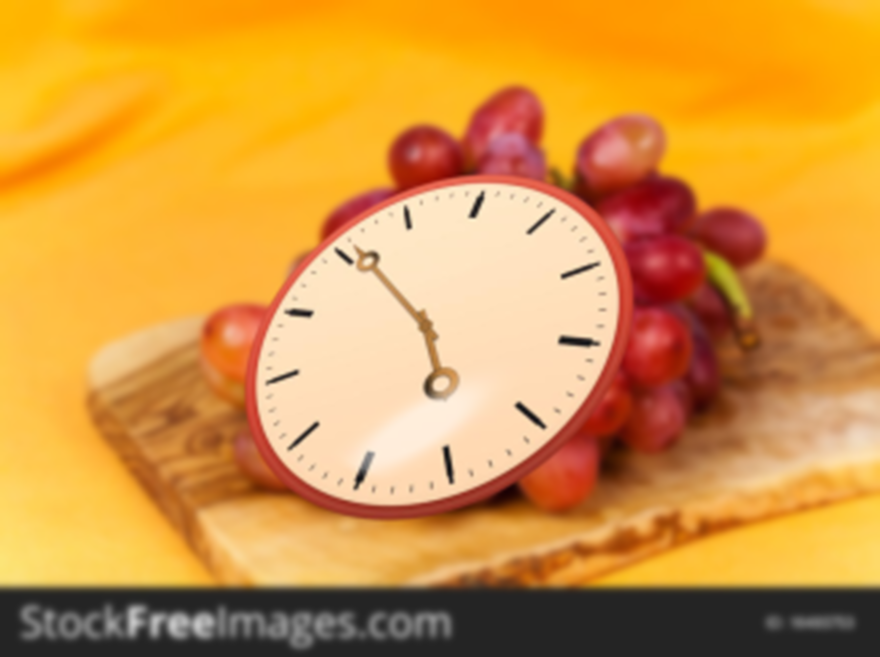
4.51
